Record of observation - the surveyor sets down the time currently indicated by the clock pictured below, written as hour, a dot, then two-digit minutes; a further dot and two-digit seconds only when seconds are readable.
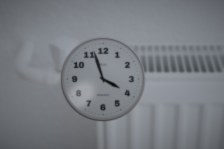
3.57
